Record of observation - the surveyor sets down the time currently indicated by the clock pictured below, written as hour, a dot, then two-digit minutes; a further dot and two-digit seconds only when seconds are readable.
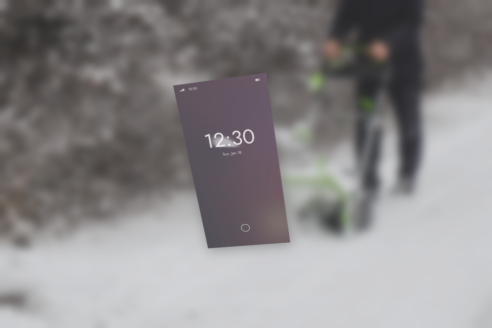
12.30
